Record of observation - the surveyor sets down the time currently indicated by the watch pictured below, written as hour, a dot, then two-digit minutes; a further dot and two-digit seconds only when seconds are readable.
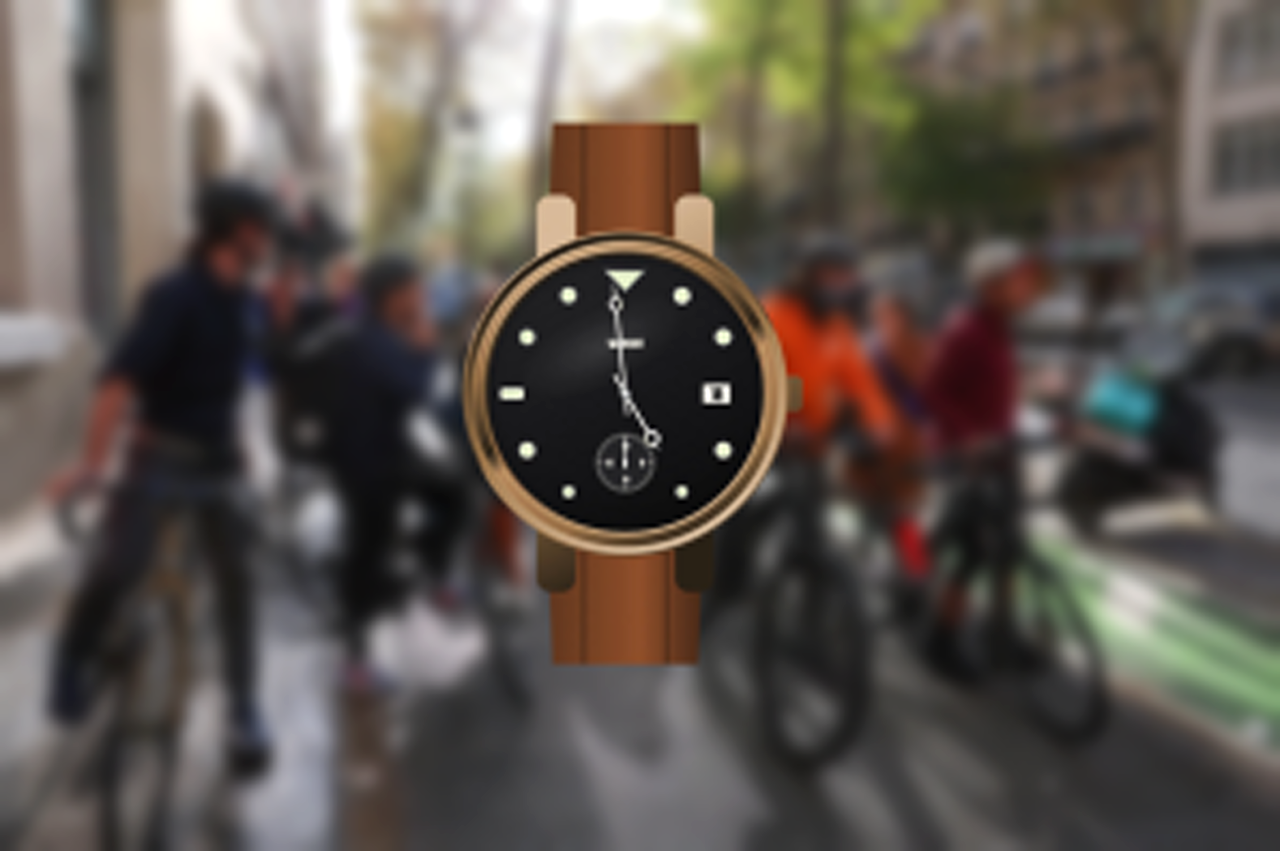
4.59
